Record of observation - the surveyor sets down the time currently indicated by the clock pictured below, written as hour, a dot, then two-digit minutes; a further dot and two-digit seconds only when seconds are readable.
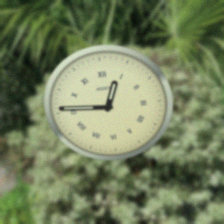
12.46
